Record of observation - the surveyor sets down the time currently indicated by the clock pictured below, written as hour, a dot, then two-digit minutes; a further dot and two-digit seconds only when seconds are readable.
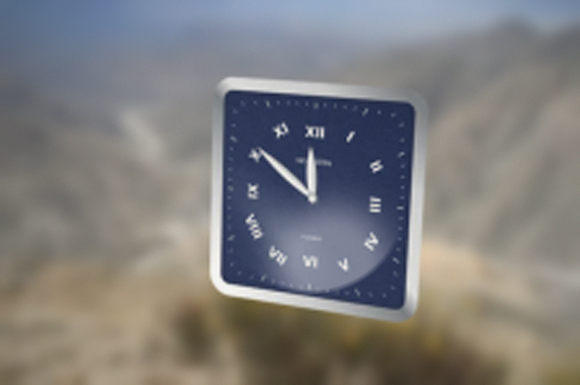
11.51
